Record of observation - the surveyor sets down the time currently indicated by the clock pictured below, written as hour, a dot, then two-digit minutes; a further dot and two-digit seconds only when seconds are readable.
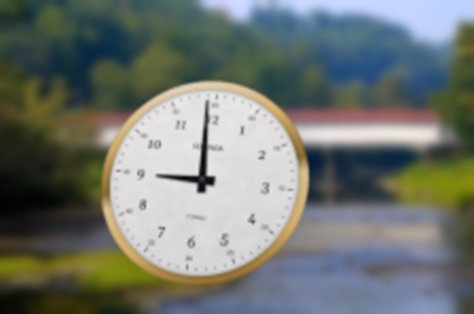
8.59
